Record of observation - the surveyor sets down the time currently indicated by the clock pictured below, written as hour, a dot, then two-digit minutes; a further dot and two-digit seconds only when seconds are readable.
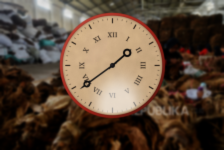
1.39
